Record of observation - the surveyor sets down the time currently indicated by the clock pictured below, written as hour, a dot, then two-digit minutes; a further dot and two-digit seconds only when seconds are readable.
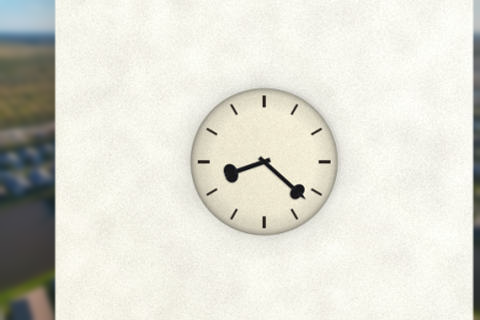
8.22
